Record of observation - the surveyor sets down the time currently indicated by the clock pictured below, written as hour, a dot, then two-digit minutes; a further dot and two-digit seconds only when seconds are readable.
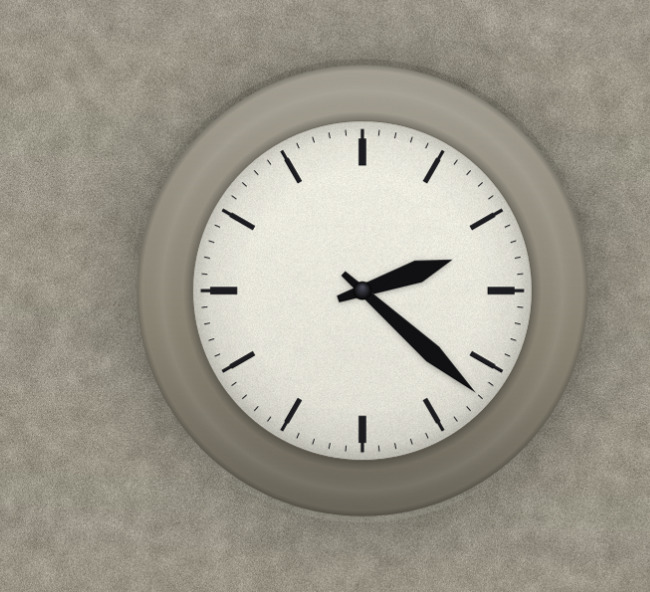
2.22
